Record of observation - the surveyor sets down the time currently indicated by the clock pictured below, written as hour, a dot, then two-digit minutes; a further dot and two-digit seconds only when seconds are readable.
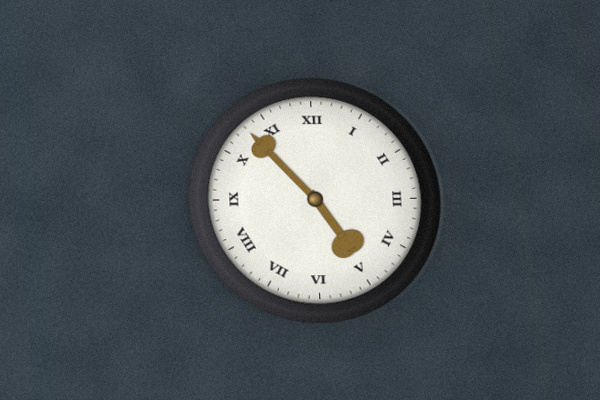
4.53
